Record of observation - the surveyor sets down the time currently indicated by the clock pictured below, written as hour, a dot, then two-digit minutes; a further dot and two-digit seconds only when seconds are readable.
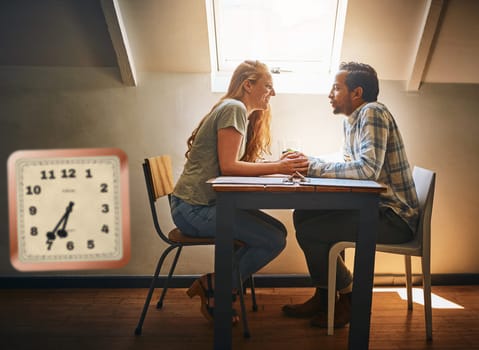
6.36
